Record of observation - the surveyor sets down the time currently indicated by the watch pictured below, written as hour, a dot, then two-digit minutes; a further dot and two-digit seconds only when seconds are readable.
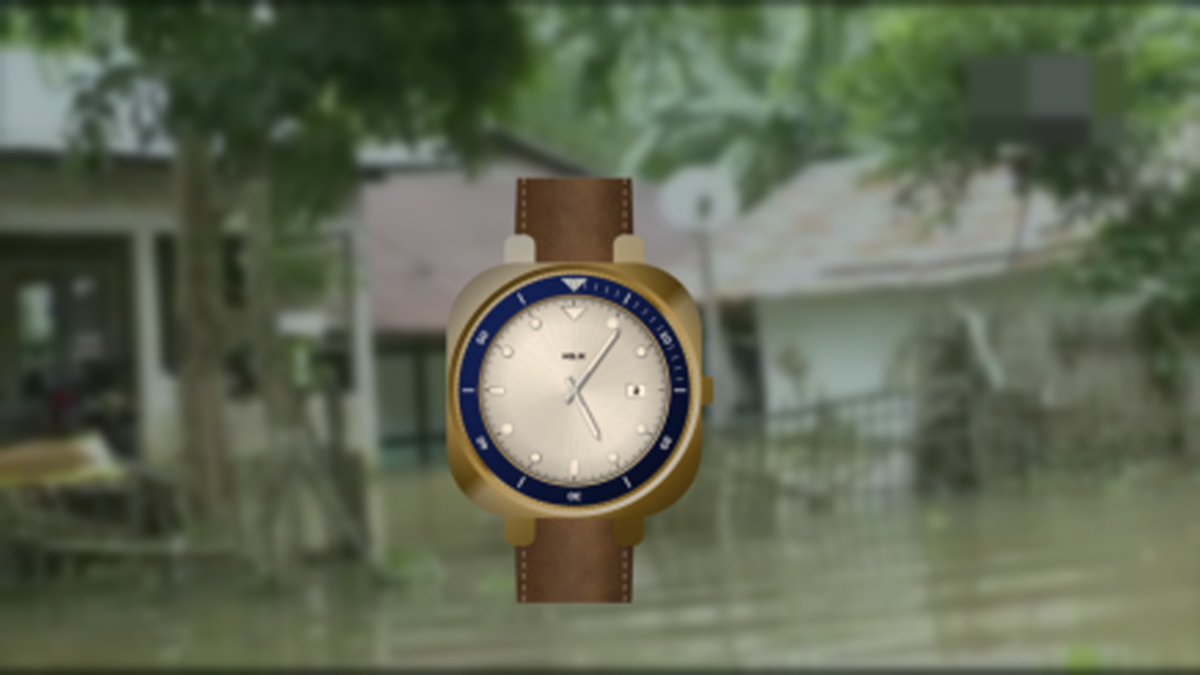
5.06
